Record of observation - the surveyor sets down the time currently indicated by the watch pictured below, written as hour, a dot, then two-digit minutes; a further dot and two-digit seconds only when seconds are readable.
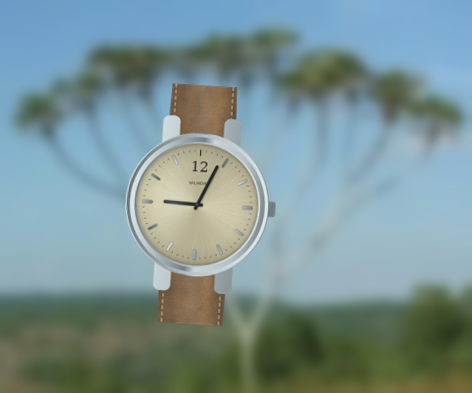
9.04
